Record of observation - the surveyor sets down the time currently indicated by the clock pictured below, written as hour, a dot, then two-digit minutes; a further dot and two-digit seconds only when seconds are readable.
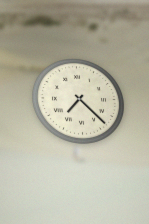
7.23
